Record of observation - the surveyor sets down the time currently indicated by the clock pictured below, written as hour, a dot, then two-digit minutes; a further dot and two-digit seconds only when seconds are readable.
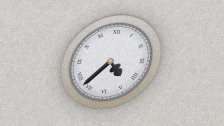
4.37
